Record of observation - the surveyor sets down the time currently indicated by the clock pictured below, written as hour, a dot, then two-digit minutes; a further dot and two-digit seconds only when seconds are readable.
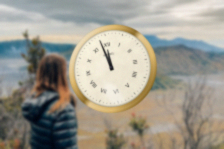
11.58
